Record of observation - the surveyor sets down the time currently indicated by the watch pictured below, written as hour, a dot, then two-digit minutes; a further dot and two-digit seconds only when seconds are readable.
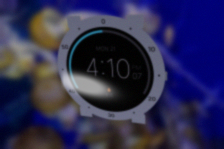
4.10
